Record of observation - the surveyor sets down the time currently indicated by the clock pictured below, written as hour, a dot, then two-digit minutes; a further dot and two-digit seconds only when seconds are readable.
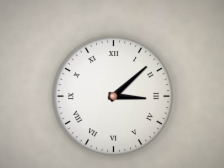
3.08
